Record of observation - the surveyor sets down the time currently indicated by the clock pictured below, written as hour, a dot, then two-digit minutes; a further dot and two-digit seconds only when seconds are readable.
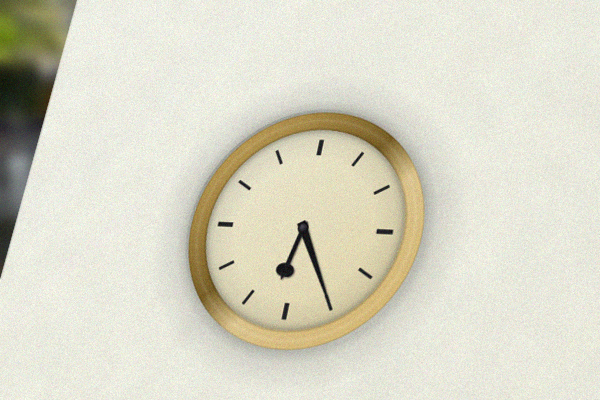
6.25
